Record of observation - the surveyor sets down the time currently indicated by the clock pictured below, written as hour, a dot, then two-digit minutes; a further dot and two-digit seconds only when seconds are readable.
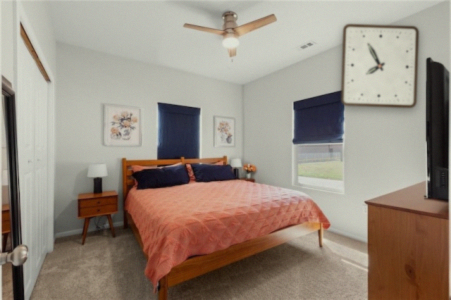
7.55
